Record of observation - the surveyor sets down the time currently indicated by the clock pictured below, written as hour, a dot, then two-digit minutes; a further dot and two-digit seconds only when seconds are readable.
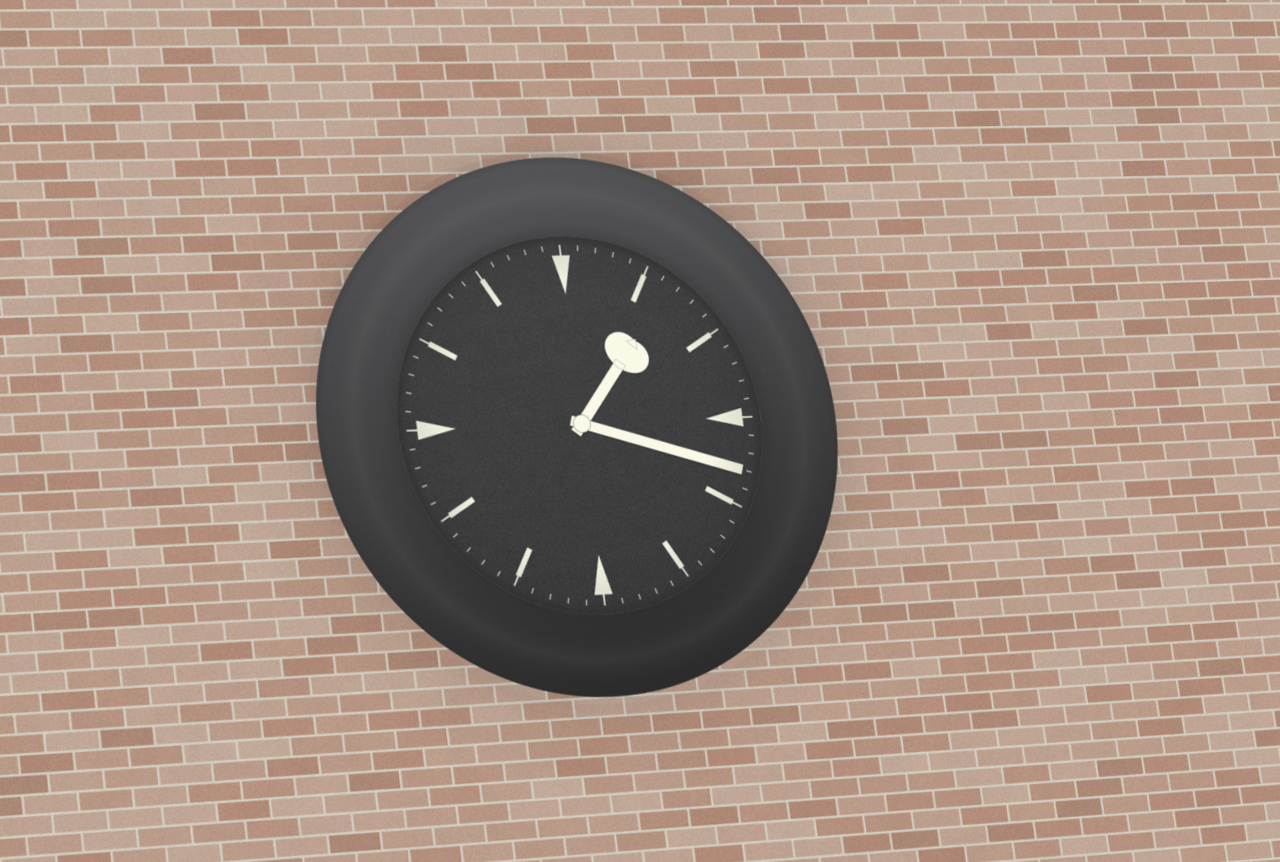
1.18
